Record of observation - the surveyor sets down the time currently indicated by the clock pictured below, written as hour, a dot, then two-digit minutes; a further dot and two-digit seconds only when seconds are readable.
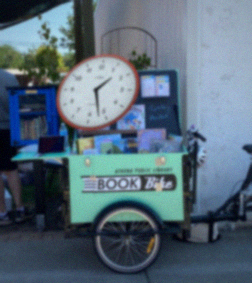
1.27
